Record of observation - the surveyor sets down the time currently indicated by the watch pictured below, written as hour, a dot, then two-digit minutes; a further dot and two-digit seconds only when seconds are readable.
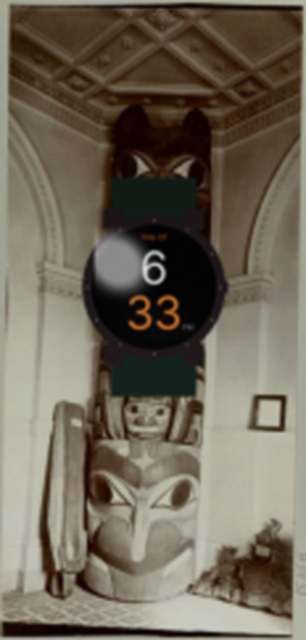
6.33
